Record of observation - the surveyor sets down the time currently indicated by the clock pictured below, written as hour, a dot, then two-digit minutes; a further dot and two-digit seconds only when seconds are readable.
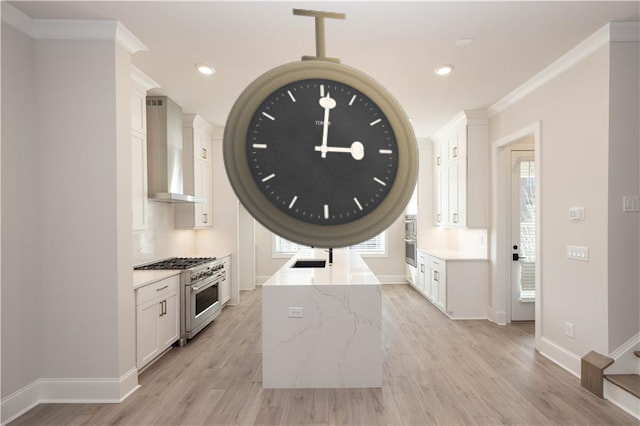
3.01
